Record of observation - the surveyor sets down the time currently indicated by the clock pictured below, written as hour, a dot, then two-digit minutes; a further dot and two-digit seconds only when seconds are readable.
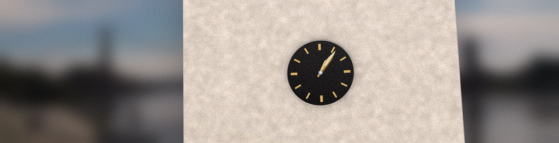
1.06
